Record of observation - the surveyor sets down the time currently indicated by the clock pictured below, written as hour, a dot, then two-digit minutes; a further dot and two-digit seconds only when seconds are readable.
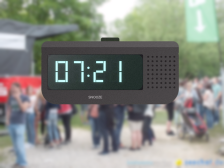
7.21
